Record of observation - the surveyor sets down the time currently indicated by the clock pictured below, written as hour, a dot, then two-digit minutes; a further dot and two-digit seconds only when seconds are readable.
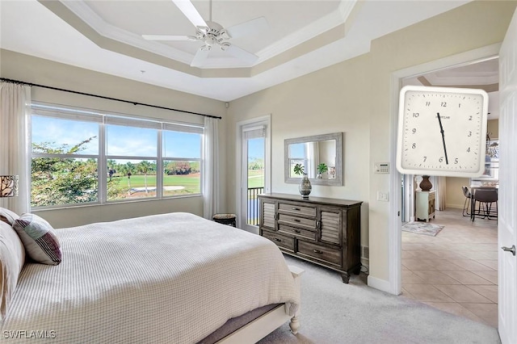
11.28
